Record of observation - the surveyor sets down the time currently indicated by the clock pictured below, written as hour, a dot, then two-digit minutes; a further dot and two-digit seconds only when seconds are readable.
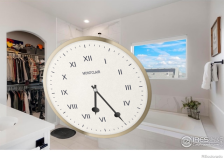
6.25
